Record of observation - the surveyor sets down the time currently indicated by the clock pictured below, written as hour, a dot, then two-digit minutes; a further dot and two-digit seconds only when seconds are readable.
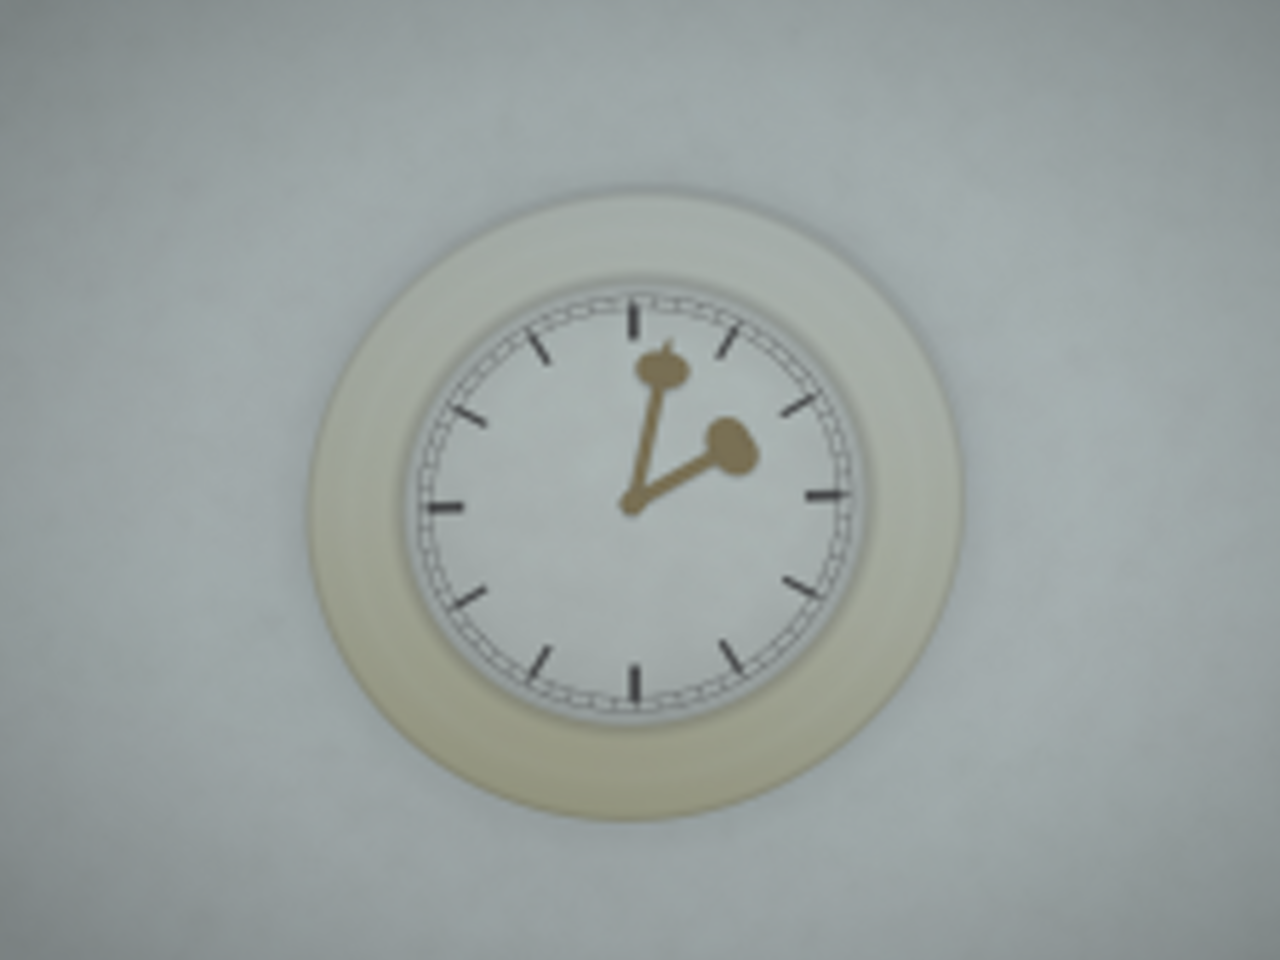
2.02
